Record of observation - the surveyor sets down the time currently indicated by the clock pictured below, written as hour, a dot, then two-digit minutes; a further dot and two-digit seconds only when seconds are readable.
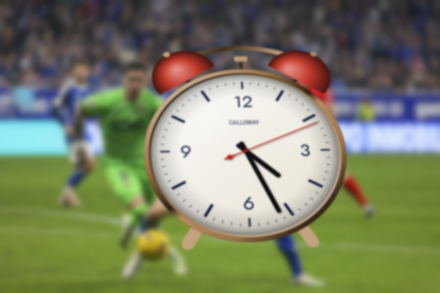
4.26.11
